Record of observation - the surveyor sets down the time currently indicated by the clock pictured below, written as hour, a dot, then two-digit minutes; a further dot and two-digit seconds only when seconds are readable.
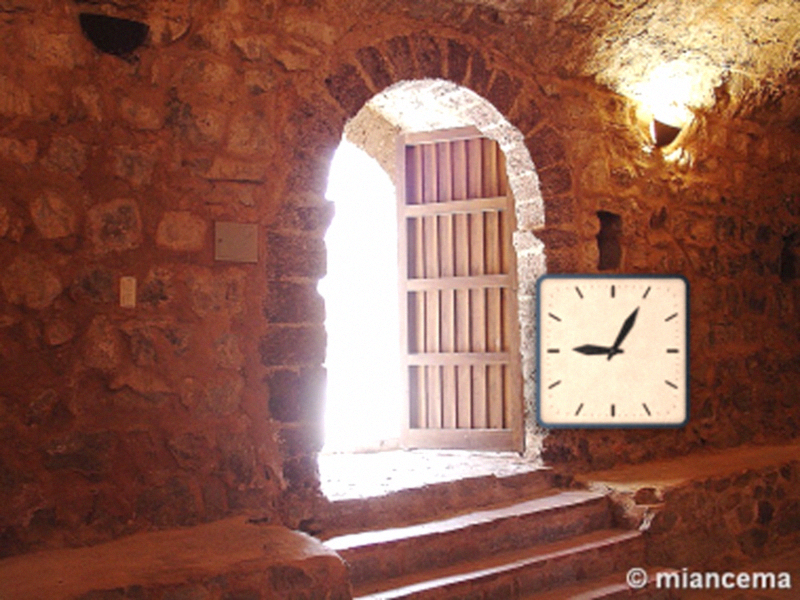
9.05
